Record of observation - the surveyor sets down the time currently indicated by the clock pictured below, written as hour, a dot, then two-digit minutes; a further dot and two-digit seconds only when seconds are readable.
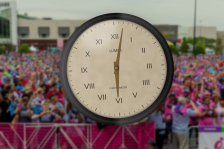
6.02
